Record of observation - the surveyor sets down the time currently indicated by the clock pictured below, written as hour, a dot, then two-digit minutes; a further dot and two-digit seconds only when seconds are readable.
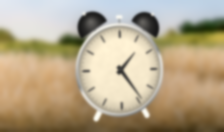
1.24
